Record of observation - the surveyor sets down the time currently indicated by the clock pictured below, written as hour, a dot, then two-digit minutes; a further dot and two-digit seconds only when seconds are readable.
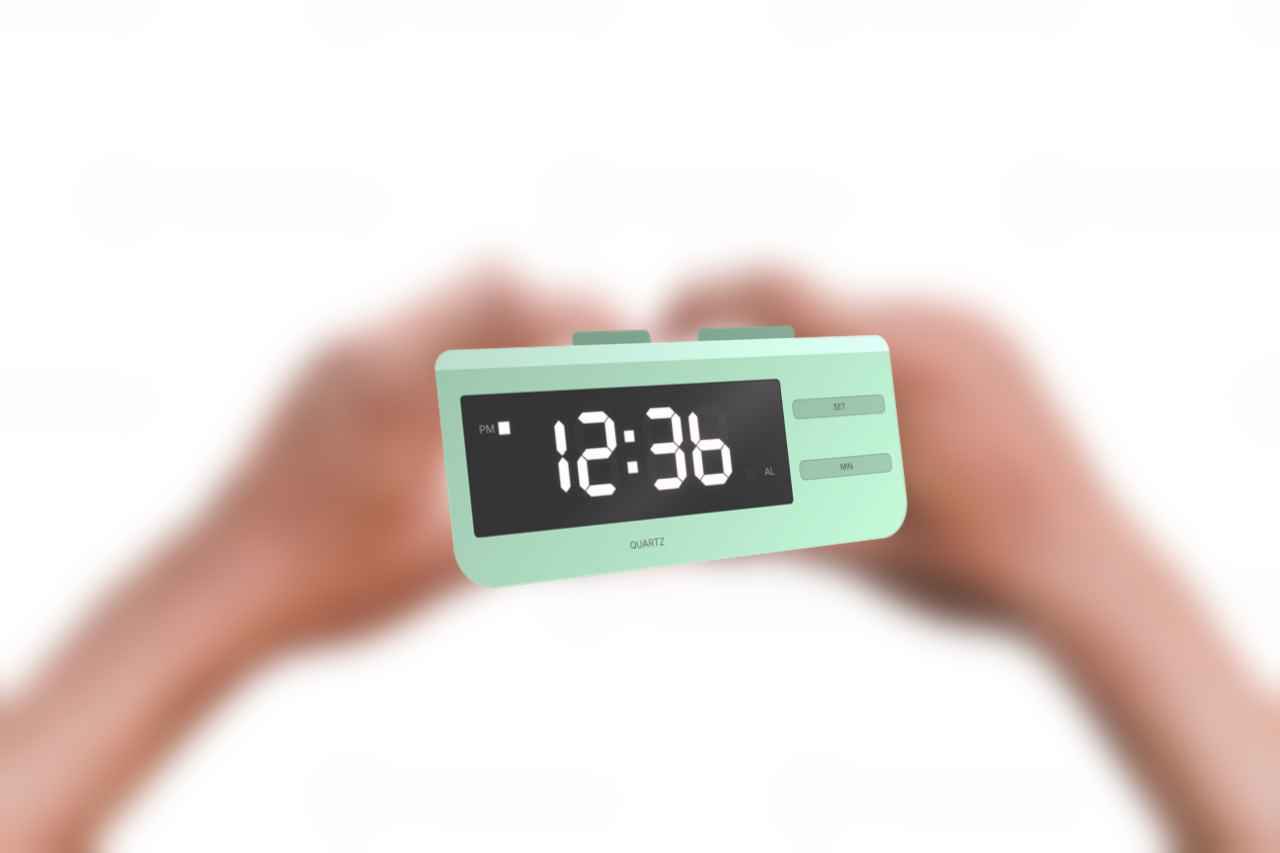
12.36
